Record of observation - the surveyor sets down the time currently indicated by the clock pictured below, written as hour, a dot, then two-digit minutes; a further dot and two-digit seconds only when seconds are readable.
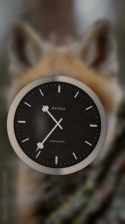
10.36
